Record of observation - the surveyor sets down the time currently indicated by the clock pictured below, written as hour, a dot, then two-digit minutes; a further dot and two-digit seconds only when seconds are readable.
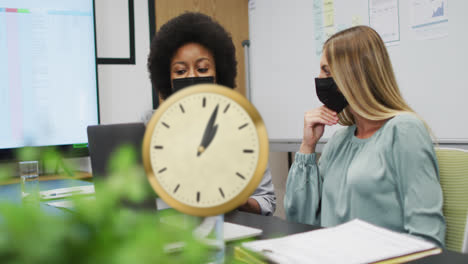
1.03
